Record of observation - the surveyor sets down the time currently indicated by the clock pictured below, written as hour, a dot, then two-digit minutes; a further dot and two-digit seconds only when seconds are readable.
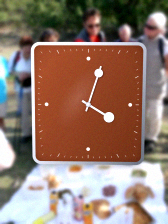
4.03
